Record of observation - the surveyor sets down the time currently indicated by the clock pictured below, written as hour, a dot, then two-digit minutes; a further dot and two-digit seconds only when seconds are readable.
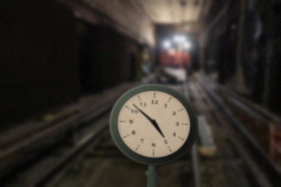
4.52
